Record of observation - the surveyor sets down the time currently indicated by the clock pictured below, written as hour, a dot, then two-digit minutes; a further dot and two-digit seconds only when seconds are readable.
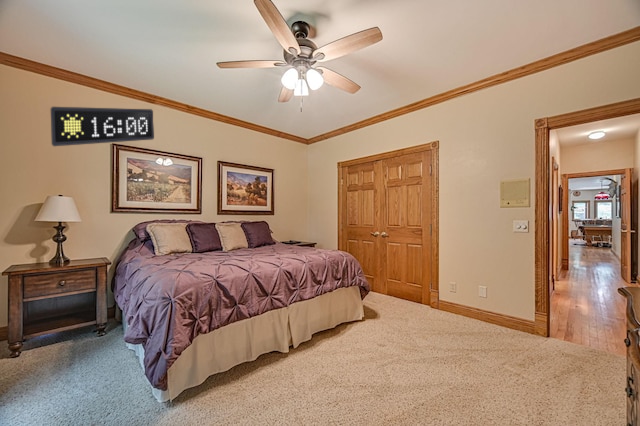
16.00
